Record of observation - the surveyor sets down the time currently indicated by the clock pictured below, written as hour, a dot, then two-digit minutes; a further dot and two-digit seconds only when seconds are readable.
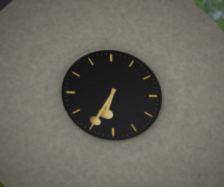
6.35
